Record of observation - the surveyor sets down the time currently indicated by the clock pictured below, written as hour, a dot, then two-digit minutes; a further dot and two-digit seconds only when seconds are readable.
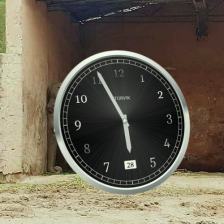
5.56
